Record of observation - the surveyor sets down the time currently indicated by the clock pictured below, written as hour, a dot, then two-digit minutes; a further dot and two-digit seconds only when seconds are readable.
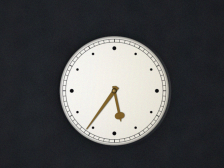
5.36
